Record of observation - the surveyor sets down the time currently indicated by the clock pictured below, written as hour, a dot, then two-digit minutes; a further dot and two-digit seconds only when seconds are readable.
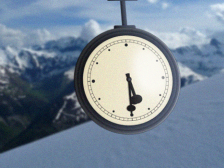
5.30
